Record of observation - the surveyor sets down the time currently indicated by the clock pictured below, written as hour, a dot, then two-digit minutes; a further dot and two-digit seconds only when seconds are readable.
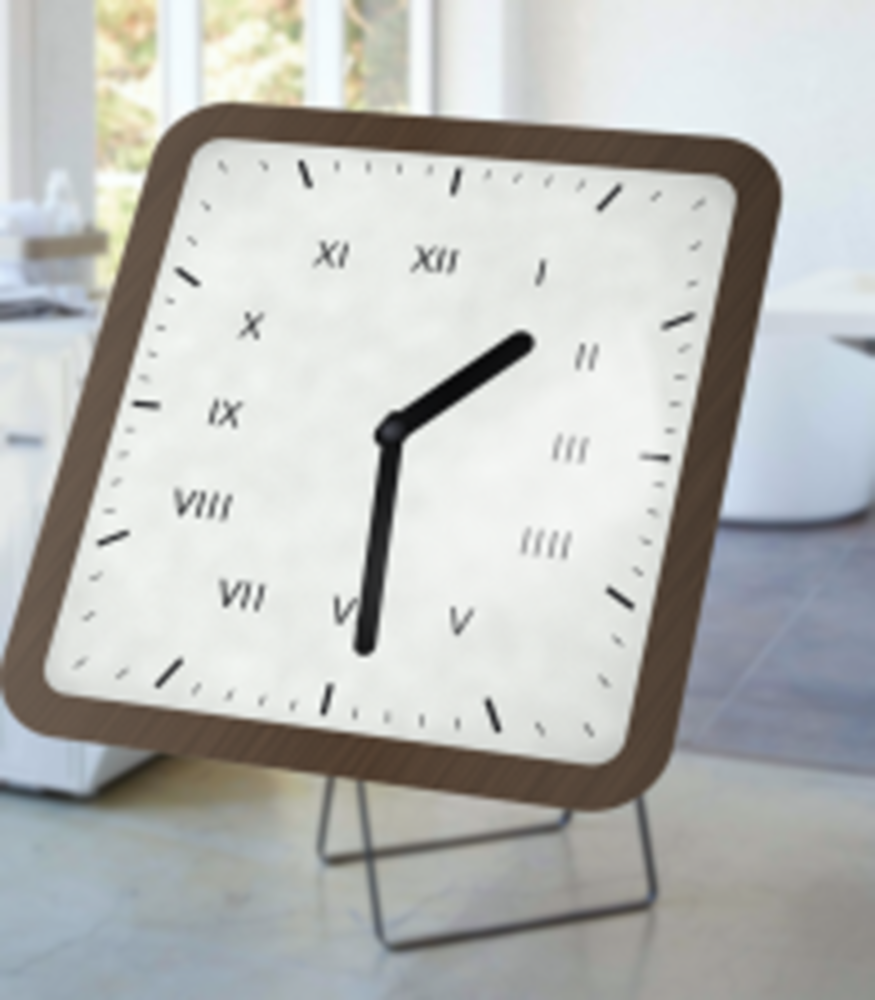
1.29
